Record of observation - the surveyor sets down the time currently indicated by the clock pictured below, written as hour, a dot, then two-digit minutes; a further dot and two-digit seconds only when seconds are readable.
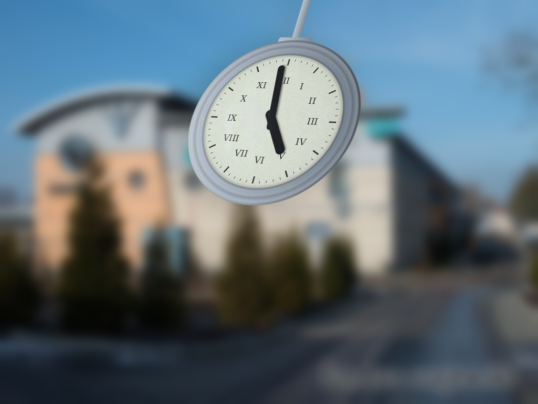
4.59
